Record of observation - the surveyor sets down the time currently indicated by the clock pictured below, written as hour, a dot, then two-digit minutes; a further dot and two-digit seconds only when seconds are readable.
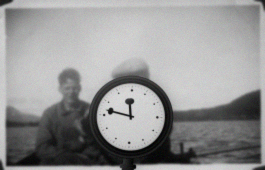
11.47
